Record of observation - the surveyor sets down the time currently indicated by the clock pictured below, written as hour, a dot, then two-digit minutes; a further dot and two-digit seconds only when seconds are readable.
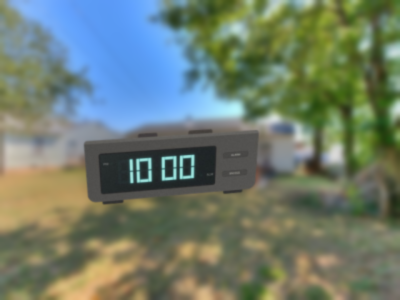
10.00
